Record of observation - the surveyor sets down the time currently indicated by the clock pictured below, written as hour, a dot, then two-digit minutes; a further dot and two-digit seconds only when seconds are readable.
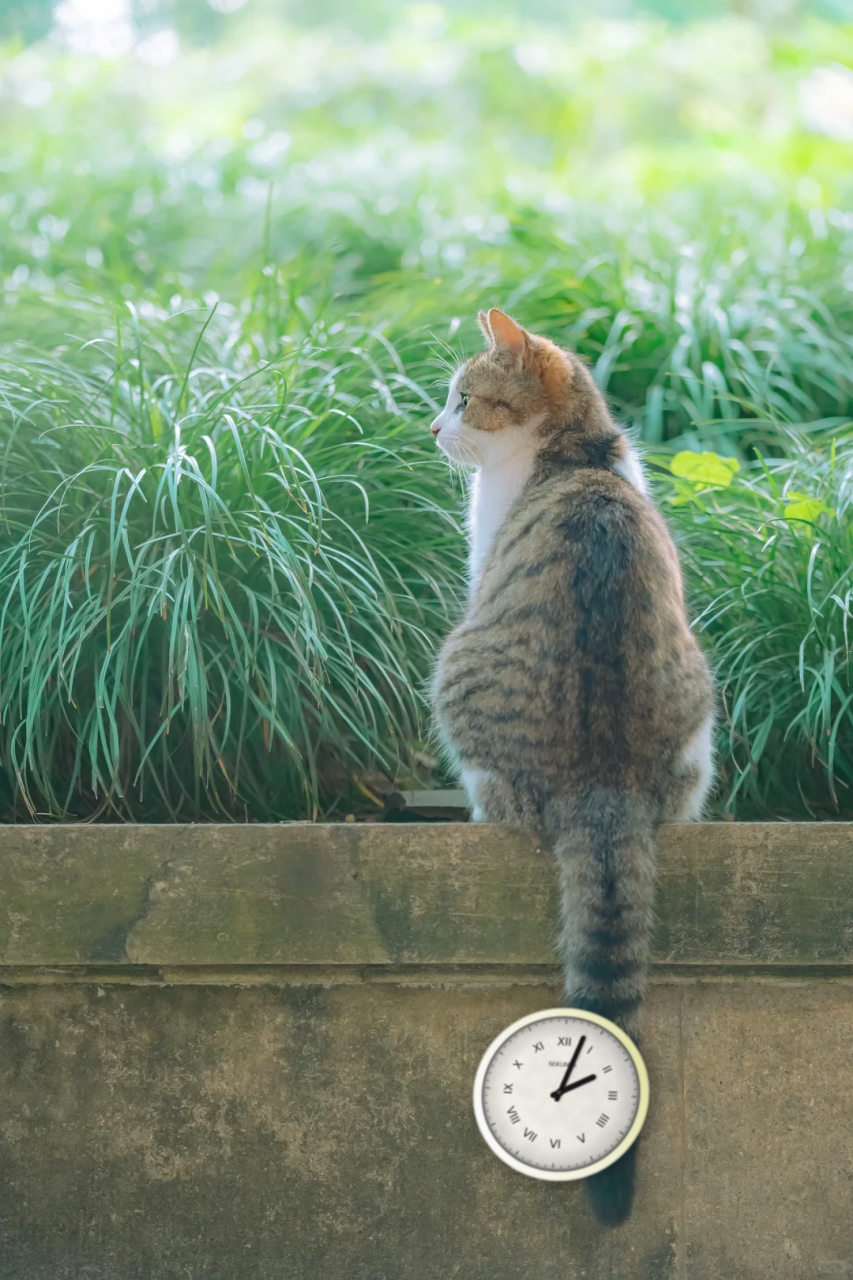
2.03
